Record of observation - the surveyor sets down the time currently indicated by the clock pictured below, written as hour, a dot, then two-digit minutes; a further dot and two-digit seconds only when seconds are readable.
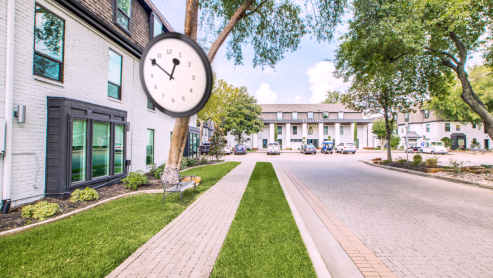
12.51
